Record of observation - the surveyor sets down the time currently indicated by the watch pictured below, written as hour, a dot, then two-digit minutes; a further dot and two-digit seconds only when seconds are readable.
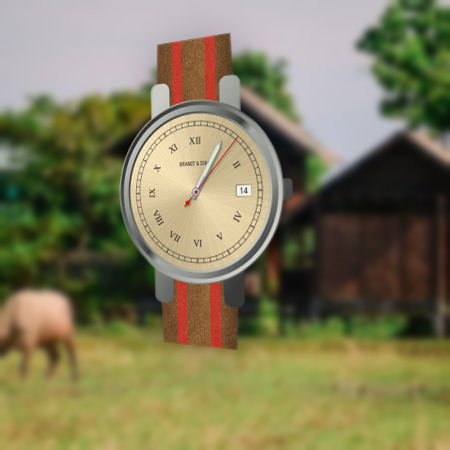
1.05.07
